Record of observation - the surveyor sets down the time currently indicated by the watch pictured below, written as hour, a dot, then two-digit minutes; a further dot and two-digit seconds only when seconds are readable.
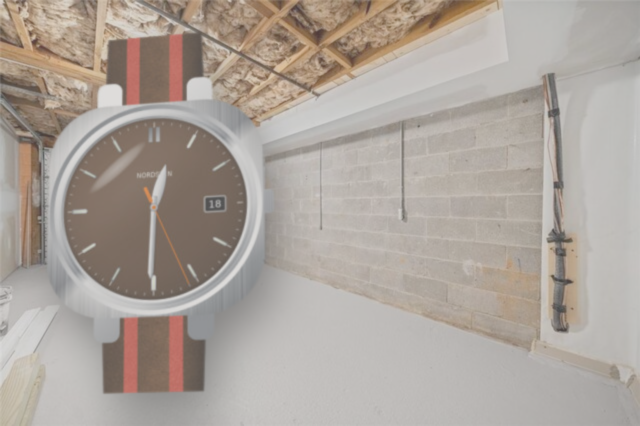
12.30.26
